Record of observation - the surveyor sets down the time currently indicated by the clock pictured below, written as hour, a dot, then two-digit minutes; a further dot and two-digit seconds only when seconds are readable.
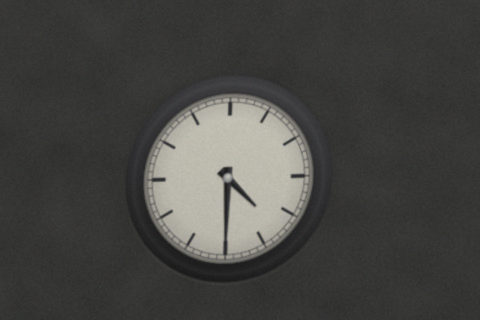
4.30
